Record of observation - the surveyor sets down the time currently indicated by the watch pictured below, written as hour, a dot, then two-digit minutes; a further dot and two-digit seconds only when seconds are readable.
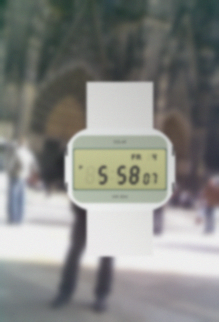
5.58
